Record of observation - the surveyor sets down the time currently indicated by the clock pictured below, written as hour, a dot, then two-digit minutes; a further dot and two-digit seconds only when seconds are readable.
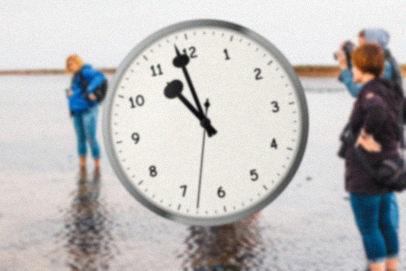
10.58.33
